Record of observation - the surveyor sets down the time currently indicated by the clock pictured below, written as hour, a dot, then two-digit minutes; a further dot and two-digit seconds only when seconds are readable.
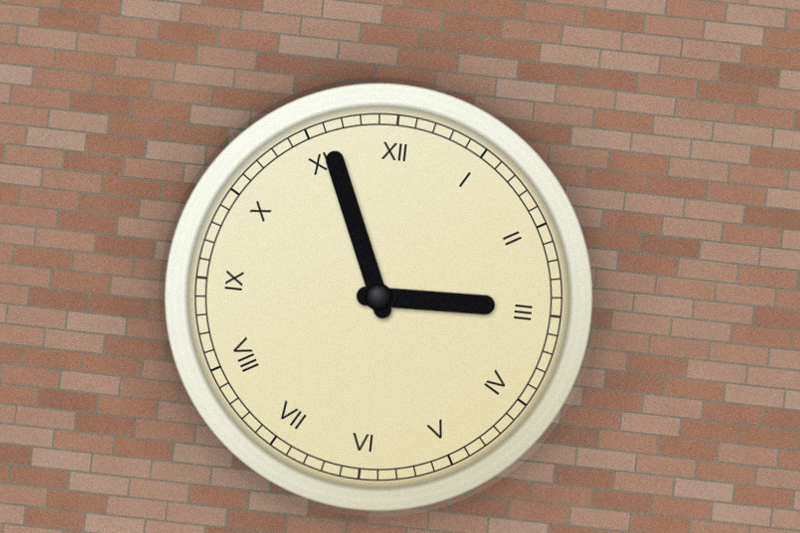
2.56
